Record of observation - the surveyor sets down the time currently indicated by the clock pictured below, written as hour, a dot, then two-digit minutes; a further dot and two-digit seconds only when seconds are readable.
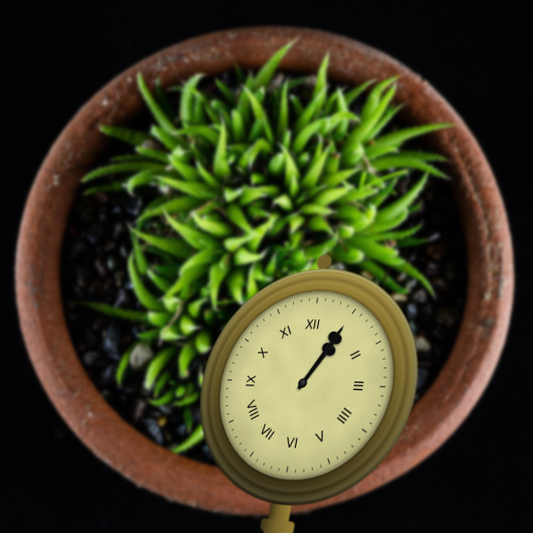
1.05
